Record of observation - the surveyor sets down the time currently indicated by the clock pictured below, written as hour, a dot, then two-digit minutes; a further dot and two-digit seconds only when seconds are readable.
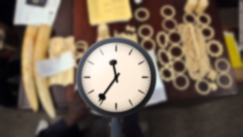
11.36
